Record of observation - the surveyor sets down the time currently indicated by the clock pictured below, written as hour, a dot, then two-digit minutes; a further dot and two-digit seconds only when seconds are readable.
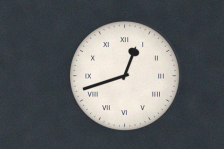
12.42
